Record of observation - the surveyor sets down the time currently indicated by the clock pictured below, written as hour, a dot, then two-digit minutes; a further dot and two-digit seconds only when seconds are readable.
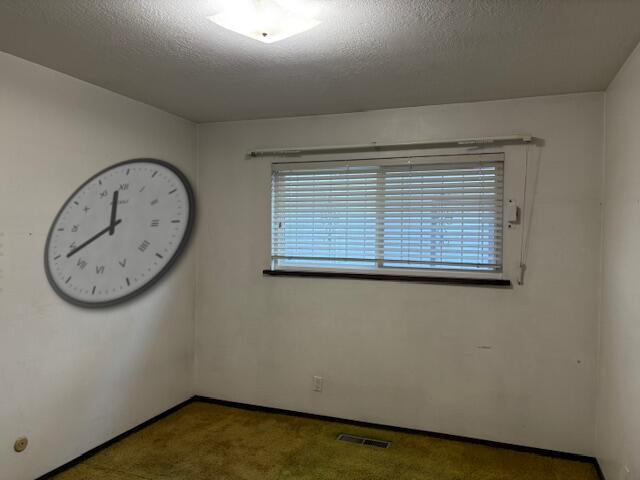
11.39
